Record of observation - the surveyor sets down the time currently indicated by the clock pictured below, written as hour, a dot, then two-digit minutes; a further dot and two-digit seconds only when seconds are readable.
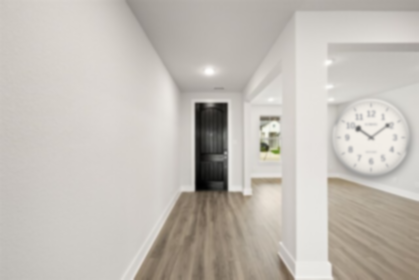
10.09
